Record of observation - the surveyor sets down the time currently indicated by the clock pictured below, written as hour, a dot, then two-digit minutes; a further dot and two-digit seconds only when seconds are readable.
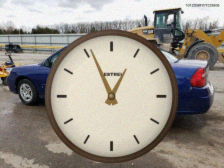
12.56
